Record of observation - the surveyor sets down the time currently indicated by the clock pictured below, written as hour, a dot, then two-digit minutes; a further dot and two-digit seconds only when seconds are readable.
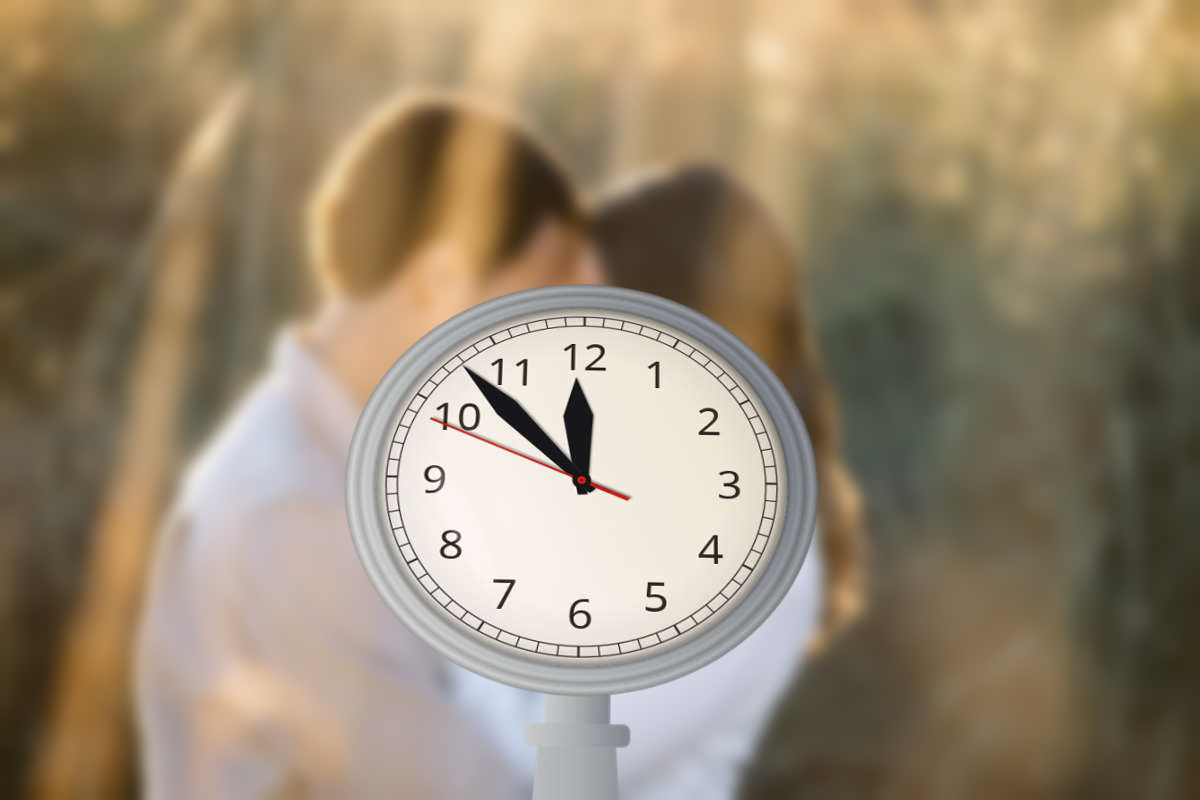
11.52.49
